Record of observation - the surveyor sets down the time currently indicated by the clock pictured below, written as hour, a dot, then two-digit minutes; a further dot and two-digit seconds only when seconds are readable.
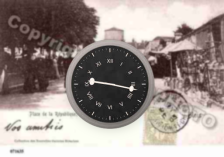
9.17
